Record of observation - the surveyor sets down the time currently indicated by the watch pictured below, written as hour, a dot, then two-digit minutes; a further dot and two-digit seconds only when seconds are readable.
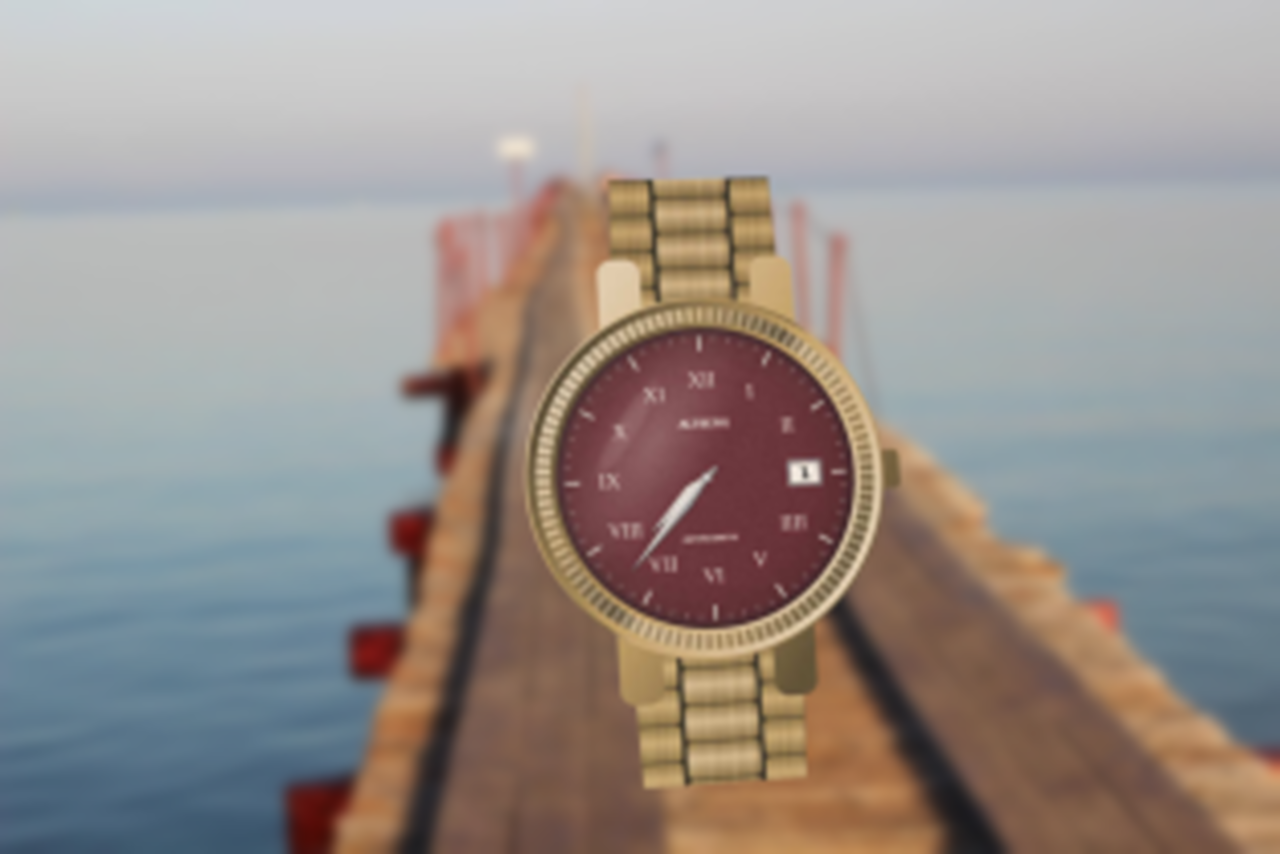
7.37
